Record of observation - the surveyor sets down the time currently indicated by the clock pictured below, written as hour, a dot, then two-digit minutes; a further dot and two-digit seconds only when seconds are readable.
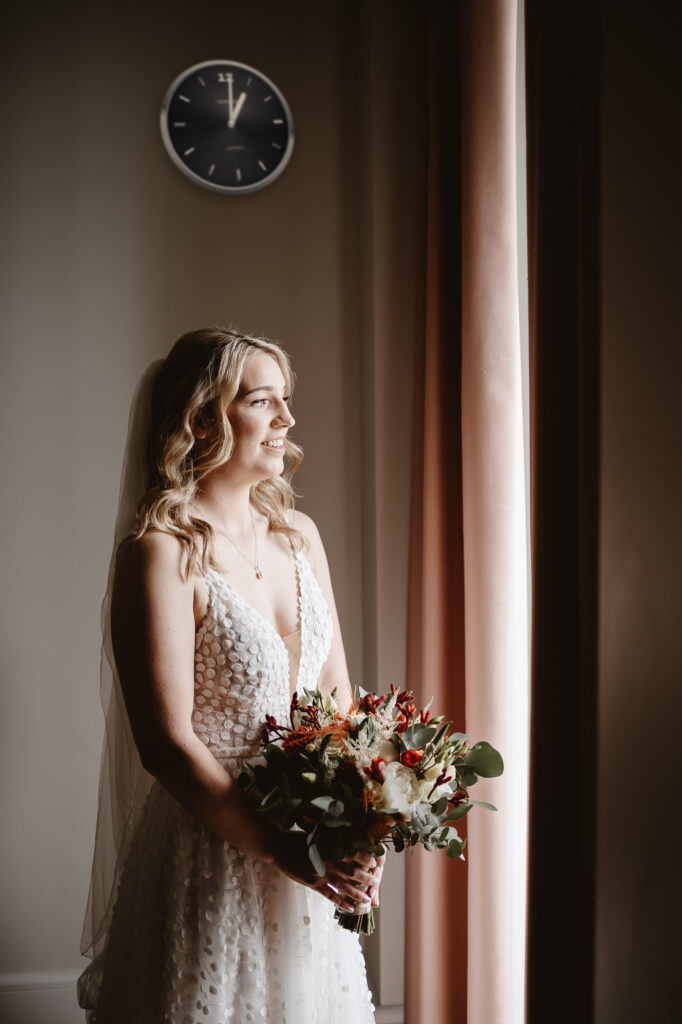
1.01
